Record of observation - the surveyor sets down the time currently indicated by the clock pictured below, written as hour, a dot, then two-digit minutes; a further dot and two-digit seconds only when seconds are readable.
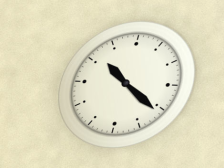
10.21
